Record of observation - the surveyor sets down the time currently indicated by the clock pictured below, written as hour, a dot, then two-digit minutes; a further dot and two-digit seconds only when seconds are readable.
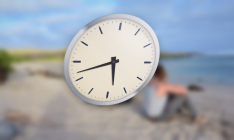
5.42
